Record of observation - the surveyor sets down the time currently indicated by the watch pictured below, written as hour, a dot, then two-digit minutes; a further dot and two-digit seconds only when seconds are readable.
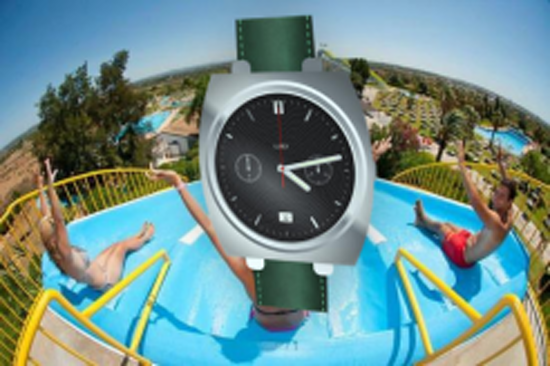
4.13
